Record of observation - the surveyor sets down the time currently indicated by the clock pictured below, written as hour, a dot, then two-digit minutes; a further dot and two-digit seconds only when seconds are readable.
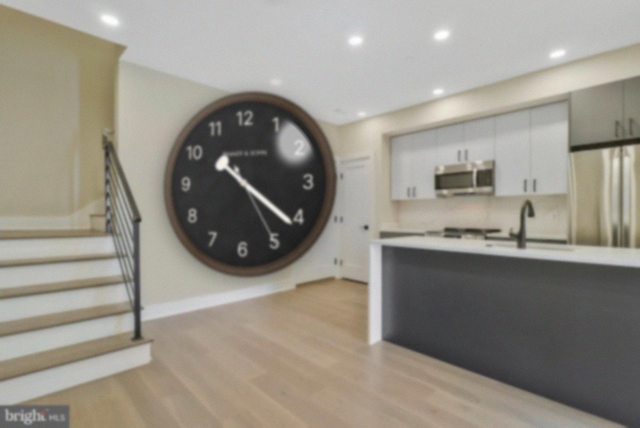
10.21.25
